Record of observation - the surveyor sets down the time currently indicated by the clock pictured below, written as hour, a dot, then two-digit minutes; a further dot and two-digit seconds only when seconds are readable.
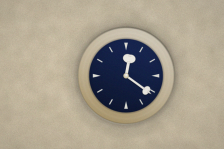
12.21
